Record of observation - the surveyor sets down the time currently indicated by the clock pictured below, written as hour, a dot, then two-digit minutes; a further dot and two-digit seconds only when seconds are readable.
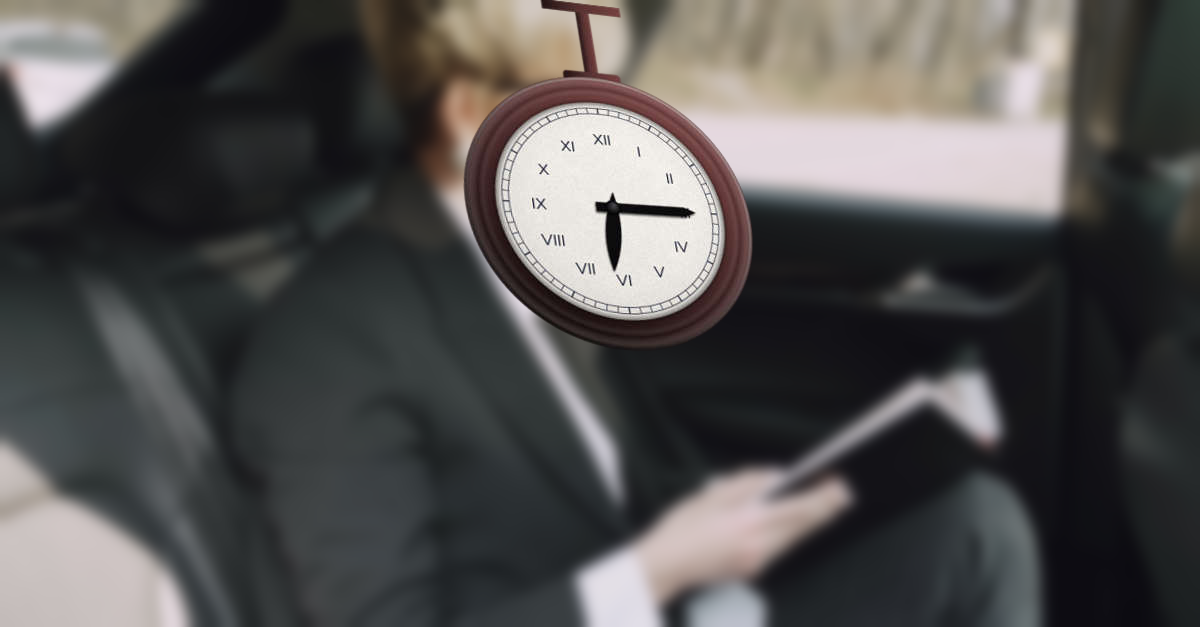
6.15
